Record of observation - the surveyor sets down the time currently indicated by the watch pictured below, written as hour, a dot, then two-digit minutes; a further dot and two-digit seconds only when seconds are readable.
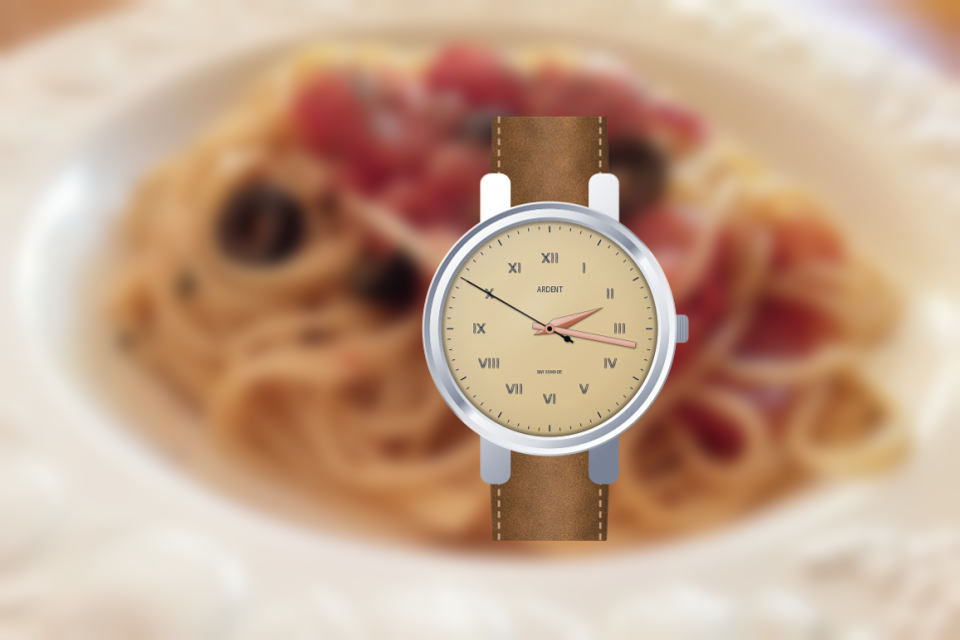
2.16.50
